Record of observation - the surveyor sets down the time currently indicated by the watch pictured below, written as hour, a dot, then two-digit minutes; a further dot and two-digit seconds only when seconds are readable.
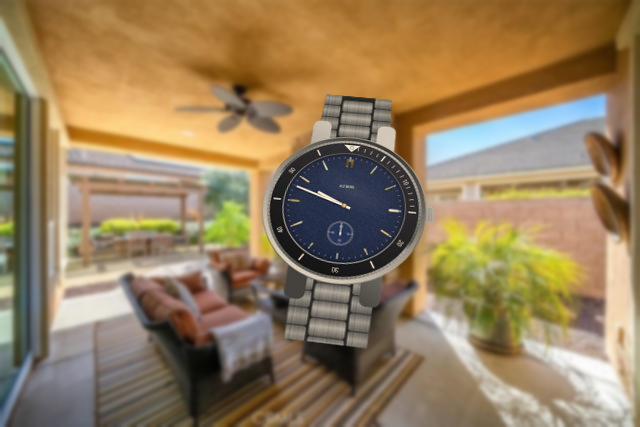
9.48
